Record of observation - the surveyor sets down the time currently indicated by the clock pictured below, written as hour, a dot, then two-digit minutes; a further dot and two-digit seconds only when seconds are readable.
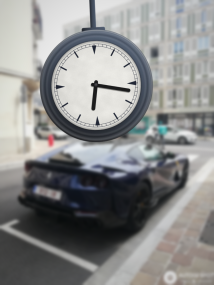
6.17
